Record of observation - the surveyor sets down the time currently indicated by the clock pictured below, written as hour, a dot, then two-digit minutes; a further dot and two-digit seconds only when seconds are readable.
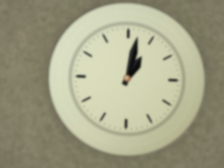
1.02
